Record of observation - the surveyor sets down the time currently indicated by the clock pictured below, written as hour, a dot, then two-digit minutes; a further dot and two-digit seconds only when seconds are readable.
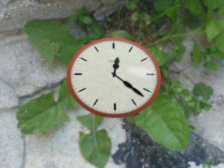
12.22
